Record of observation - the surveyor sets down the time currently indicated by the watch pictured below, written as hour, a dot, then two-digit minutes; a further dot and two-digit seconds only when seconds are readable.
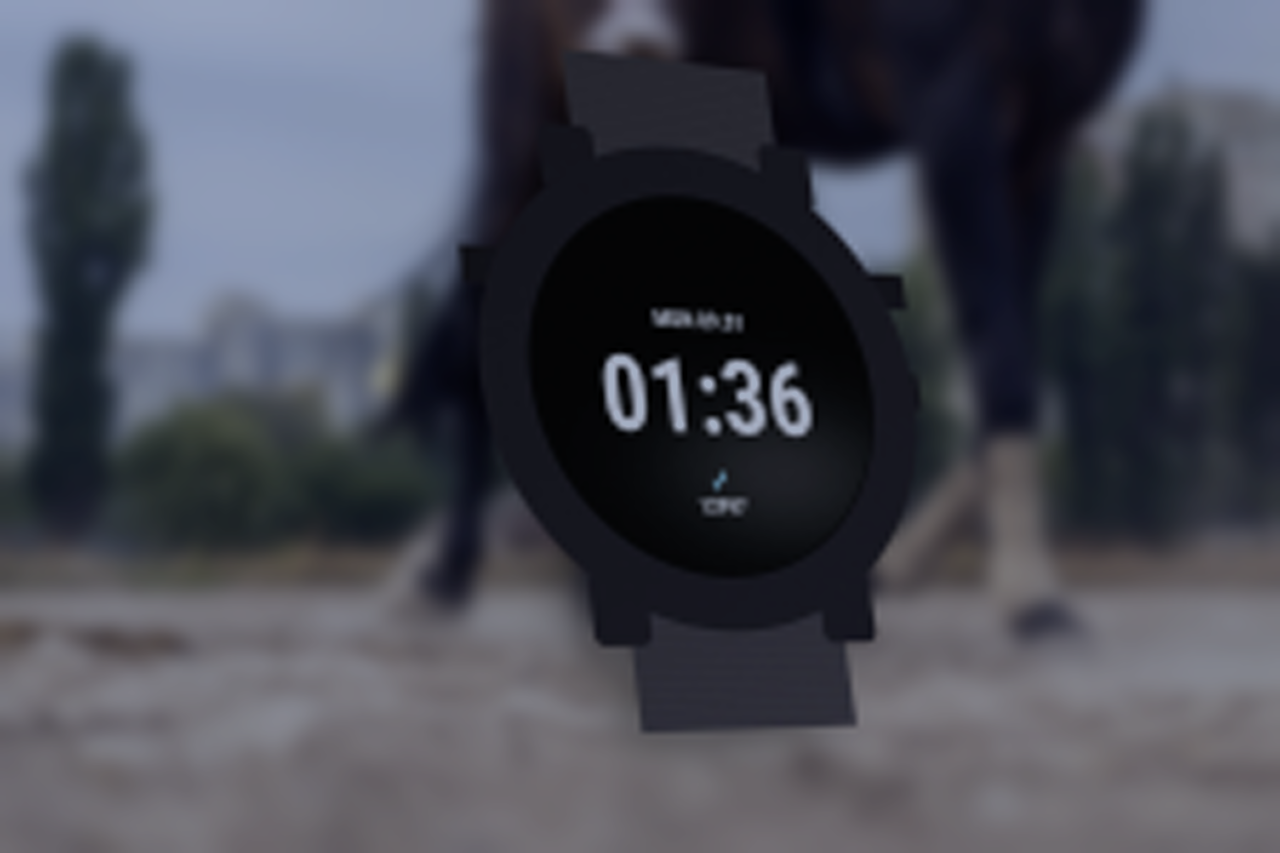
1.36
